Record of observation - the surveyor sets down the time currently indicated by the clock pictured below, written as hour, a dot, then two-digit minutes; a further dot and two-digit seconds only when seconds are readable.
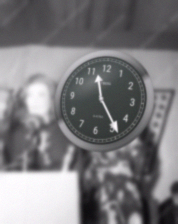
11.24
